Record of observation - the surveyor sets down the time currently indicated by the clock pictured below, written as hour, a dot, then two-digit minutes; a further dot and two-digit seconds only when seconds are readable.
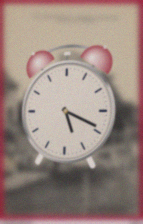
5.19
